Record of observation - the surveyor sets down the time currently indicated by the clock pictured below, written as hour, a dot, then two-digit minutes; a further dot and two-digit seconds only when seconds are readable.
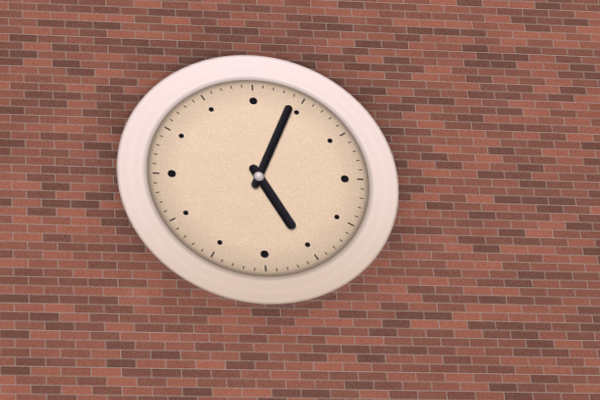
5.04
